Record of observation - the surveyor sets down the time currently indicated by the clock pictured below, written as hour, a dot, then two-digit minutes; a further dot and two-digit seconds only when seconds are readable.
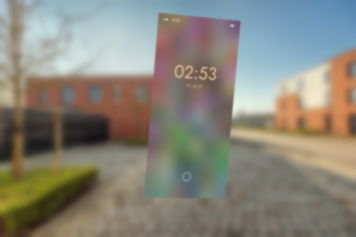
2.53
